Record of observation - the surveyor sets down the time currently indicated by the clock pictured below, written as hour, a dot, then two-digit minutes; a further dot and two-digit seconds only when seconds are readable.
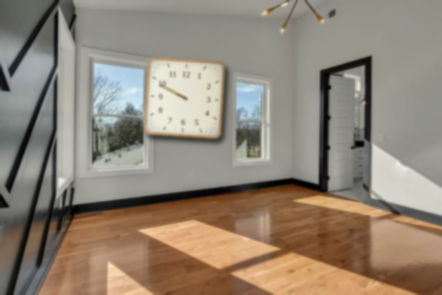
9.49
